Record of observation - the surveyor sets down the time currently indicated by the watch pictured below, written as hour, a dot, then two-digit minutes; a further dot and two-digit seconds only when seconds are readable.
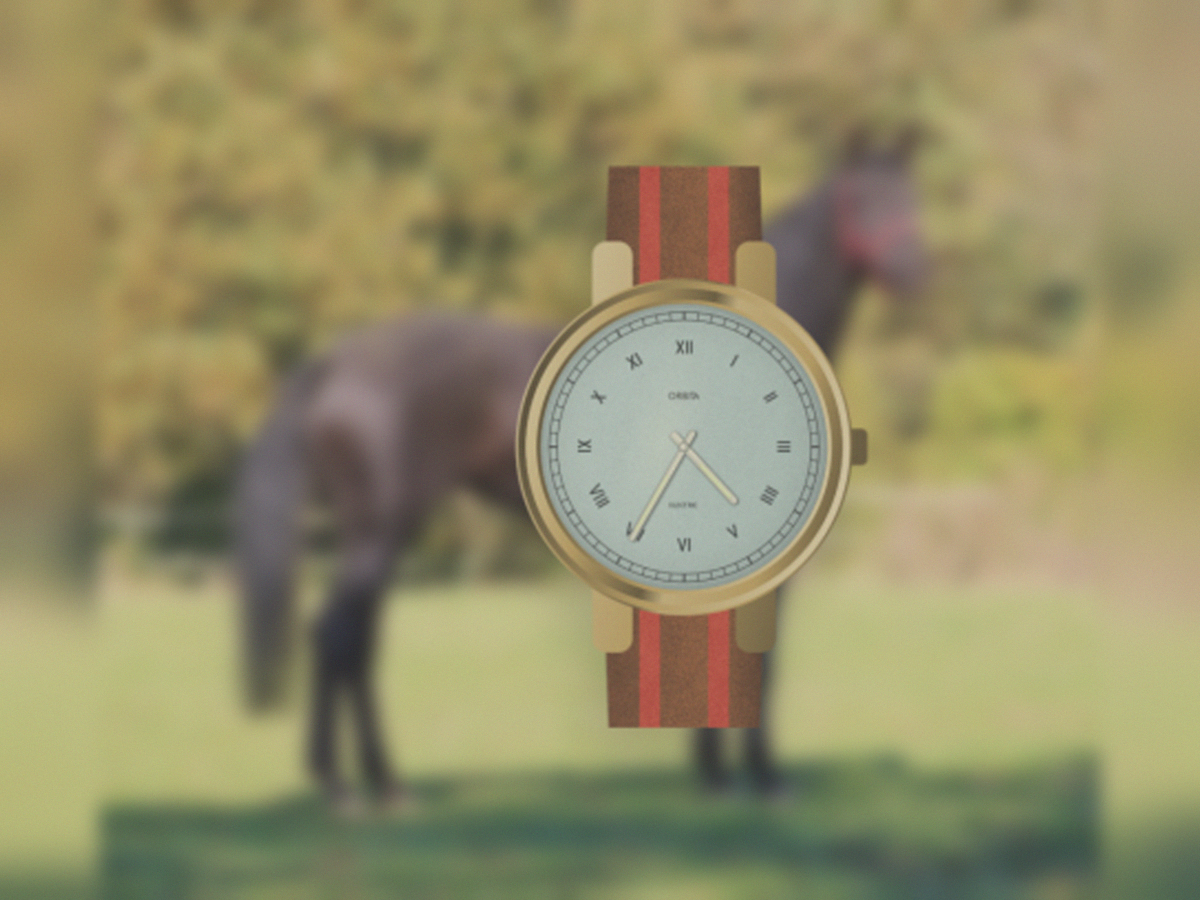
4.35
